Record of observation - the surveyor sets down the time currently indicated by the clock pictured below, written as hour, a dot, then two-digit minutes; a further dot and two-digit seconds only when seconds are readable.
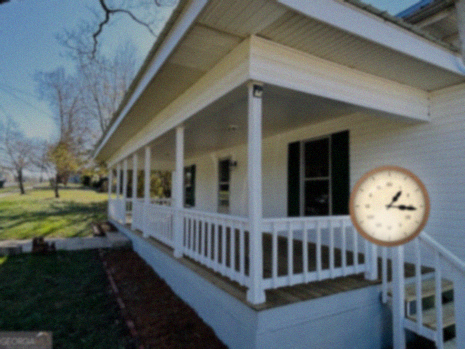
1.16
